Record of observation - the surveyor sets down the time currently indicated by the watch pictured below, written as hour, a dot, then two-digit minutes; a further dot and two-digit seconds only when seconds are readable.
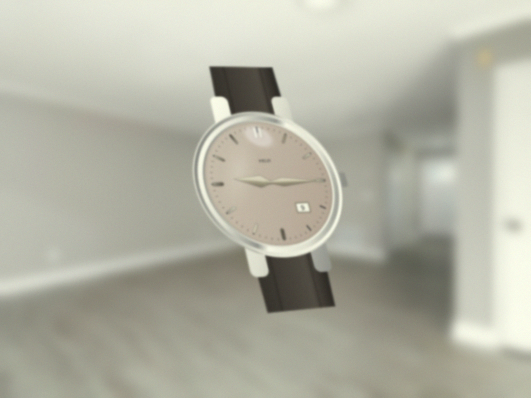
9.15
